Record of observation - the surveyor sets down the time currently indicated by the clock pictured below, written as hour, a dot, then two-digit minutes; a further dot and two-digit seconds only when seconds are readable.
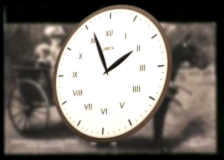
1.56
